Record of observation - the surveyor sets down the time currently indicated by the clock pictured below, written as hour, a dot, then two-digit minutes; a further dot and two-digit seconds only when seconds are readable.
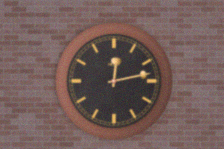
12.13
